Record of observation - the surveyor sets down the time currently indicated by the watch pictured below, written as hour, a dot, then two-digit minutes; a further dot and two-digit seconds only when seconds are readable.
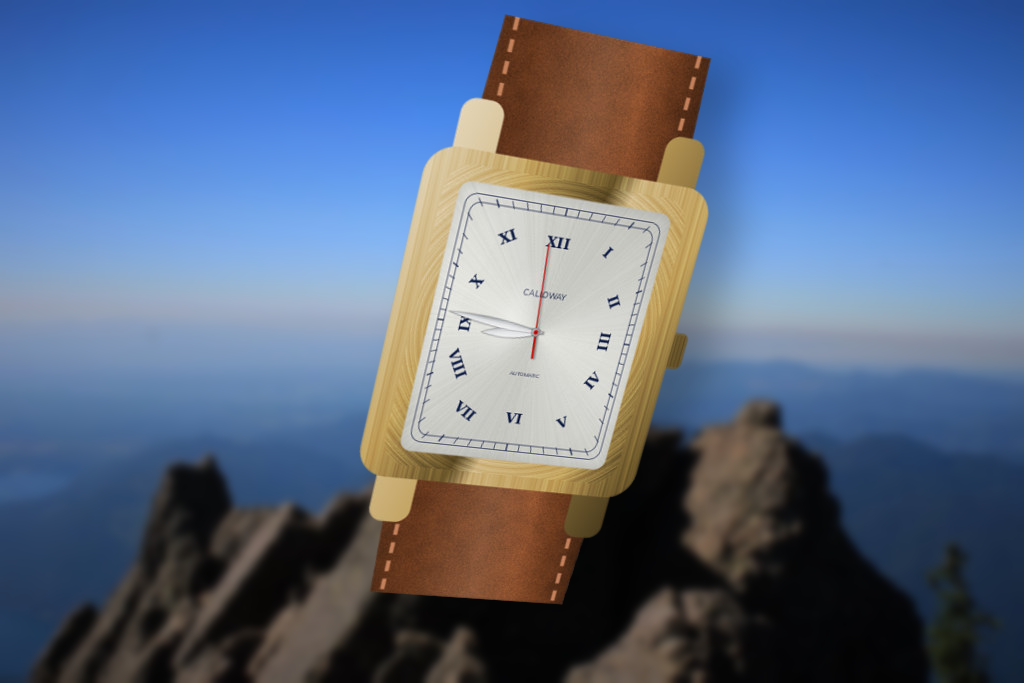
8.45.59
